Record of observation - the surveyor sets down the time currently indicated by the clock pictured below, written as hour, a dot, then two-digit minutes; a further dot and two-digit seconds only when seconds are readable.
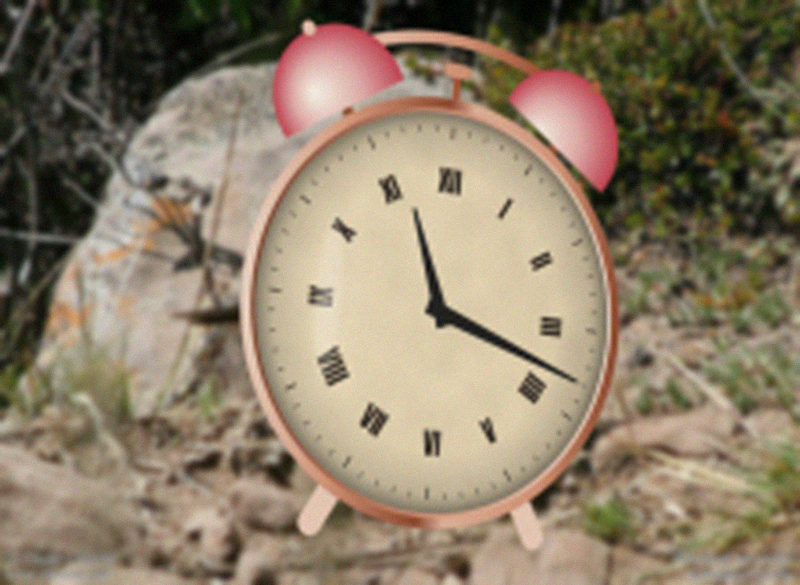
11.18
